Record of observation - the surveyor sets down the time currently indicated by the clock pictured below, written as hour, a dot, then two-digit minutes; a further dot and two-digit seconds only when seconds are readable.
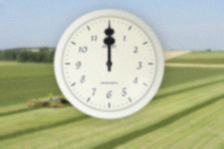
12.00
